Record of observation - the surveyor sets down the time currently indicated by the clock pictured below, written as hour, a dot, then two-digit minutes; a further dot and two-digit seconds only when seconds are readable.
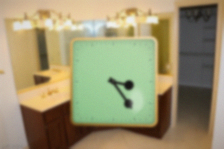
3.24
